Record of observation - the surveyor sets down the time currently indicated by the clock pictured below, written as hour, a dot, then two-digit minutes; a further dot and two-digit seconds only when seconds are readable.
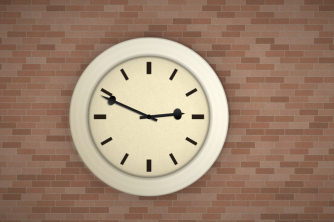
2.49
